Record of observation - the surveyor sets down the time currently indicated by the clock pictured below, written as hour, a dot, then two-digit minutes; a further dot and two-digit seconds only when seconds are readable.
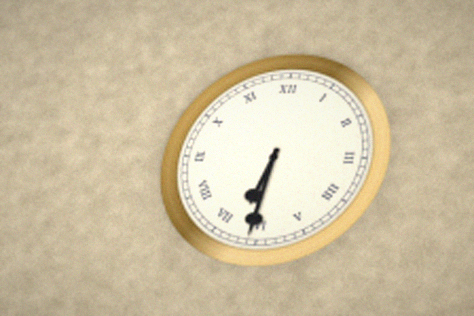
6.31
